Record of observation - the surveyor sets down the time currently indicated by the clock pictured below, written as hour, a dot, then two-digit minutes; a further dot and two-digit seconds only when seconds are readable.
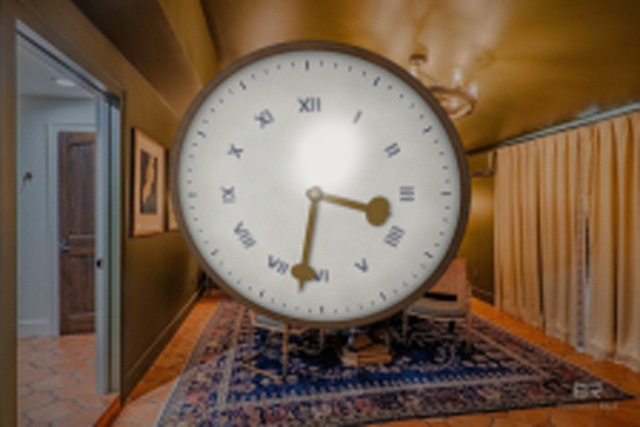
3.32
